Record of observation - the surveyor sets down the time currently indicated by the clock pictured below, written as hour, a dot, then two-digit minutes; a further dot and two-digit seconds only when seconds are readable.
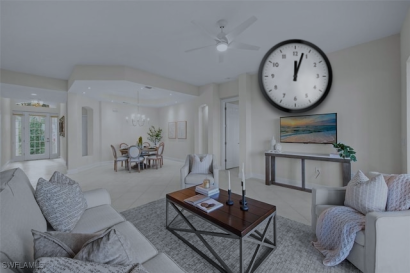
12.03
